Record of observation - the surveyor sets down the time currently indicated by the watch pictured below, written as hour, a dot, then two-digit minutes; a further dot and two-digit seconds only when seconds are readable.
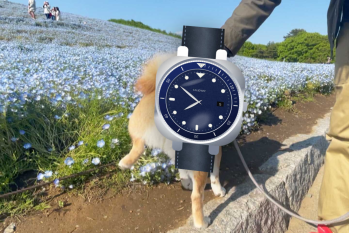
7.51
